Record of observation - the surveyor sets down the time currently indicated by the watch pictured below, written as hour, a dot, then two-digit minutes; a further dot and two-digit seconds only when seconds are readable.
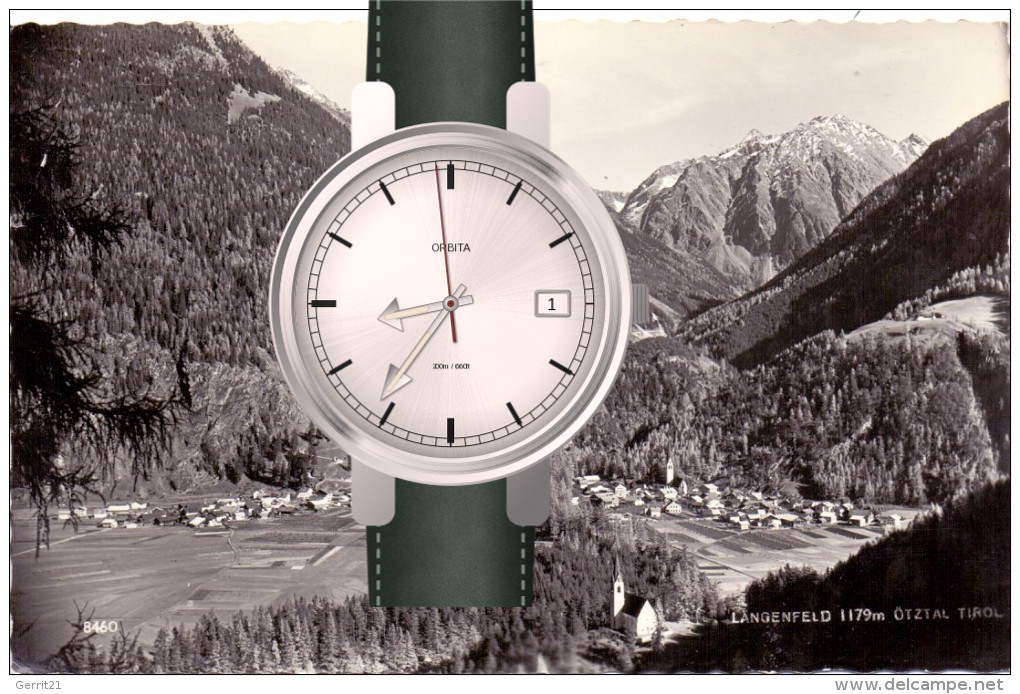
8.35.59
